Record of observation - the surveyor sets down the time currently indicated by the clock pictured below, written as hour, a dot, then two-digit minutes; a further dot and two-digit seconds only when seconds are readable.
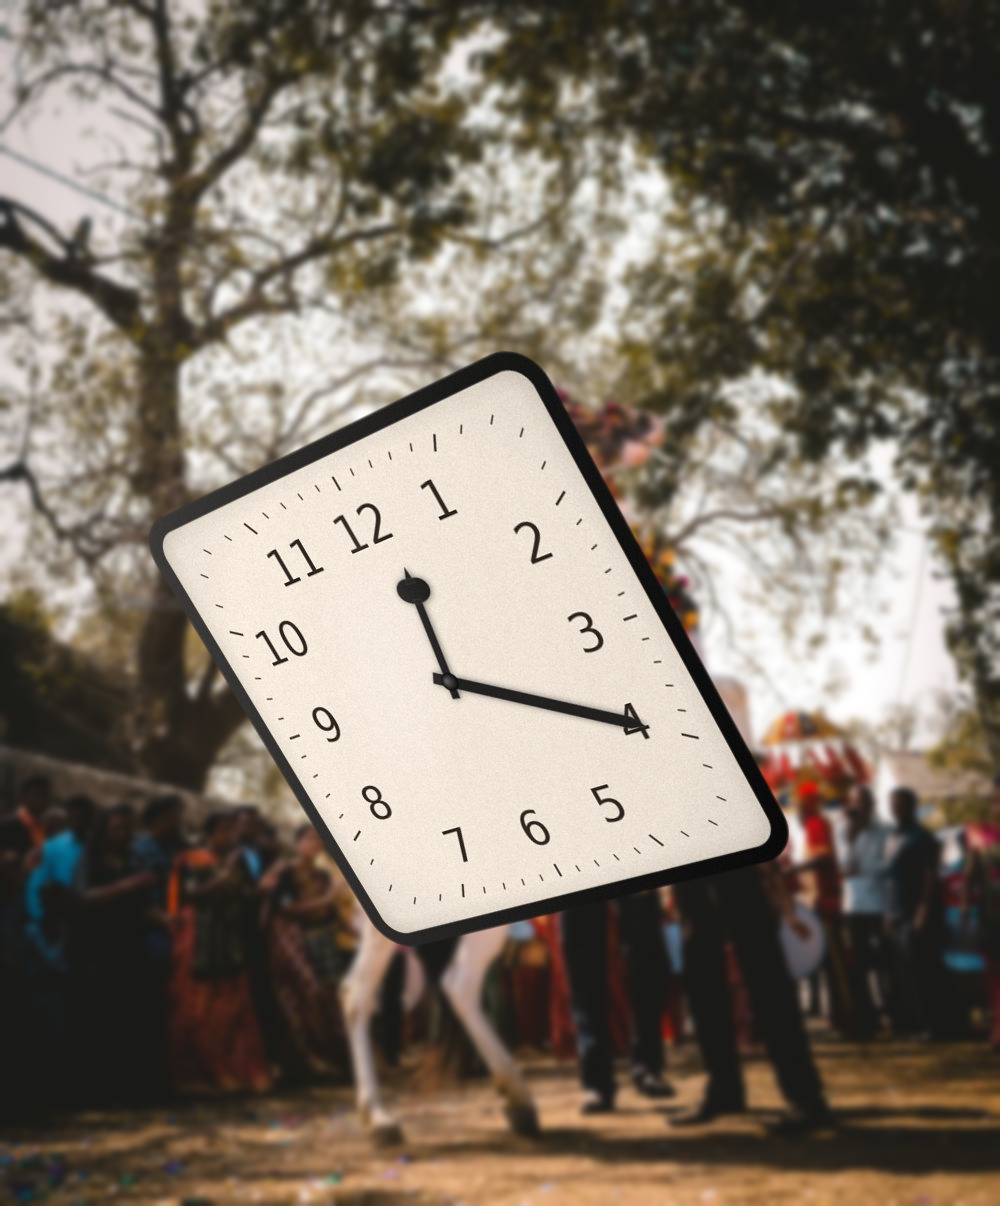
12.20
